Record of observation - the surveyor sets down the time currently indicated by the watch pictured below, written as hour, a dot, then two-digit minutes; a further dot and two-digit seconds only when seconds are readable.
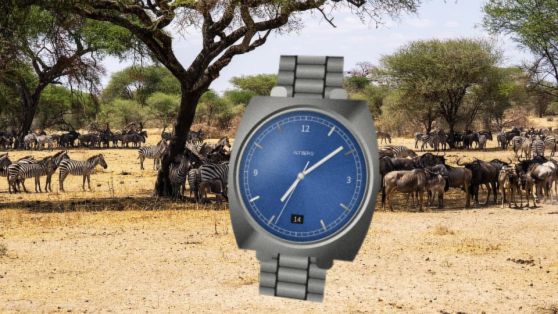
7.08.34
